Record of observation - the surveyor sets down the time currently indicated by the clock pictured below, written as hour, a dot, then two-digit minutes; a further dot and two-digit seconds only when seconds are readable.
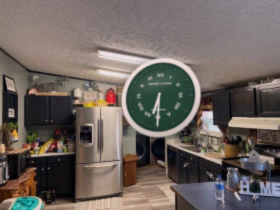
6.30
